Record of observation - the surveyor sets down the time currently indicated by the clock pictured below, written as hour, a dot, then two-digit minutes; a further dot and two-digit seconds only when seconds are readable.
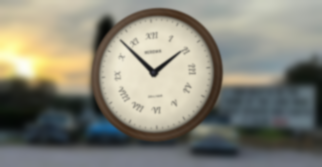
1.53
